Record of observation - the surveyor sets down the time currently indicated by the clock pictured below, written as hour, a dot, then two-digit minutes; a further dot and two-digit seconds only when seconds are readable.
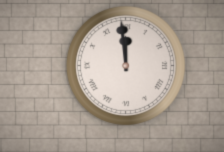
11.59
